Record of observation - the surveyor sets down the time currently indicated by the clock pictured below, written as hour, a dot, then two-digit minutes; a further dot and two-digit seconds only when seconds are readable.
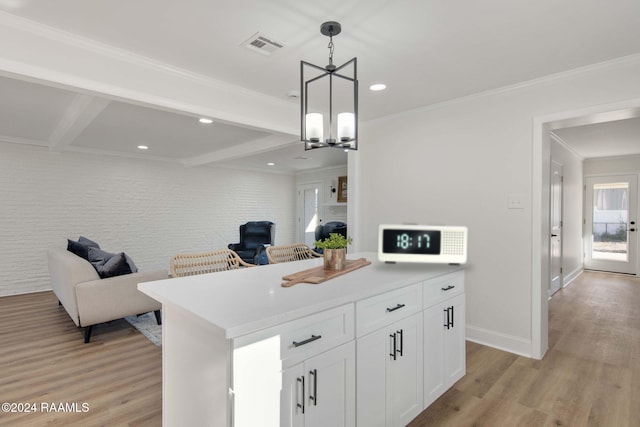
18.17
